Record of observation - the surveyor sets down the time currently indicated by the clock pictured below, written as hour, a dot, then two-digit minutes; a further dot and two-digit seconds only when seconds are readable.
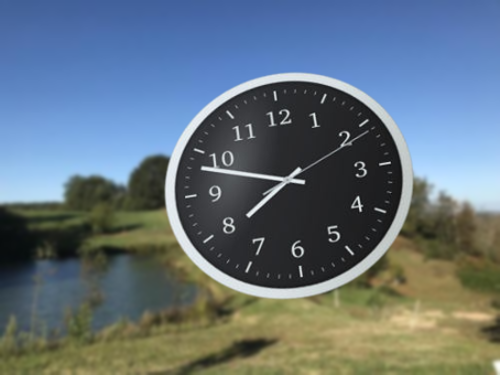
7.48.11
